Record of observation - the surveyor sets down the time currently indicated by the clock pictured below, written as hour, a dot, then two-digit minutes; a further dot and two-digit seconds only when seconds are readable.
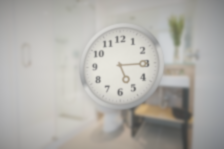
5.15
